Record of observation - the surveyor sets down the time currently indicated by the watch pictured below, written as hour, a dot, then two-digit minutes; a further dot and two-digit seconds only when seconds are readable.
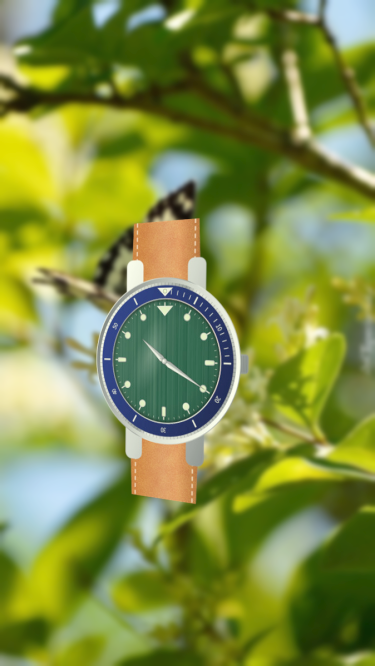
10.20
